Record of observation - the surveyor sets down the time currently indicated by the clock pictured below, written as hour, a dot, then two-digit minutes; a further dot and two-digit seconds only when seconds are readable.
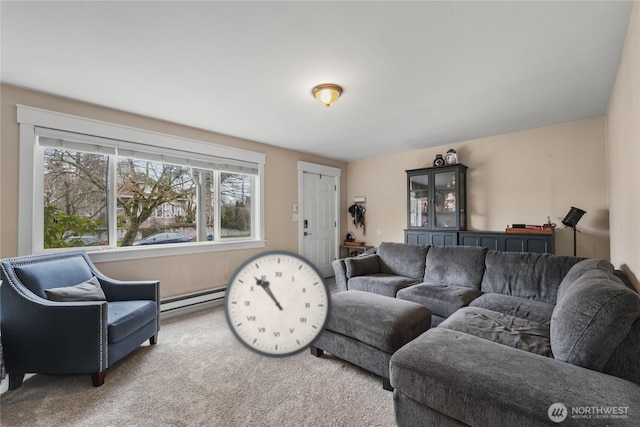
10.53
